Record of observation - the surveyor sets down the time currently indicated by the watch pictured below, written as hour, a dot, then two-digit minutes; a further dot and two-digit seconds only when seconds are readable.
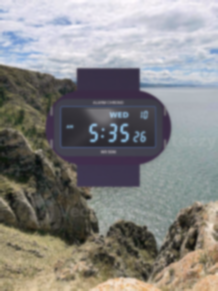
5.35
